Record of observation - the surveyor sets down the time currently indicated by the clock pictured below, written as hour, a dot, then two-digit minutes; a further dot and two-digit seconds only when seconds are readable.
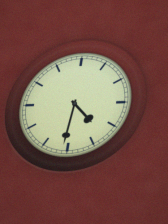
4.31
